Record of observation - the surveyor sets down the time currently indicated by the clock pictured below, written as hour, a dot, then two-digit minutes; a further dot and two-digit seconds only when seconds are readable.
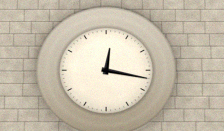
12.17
